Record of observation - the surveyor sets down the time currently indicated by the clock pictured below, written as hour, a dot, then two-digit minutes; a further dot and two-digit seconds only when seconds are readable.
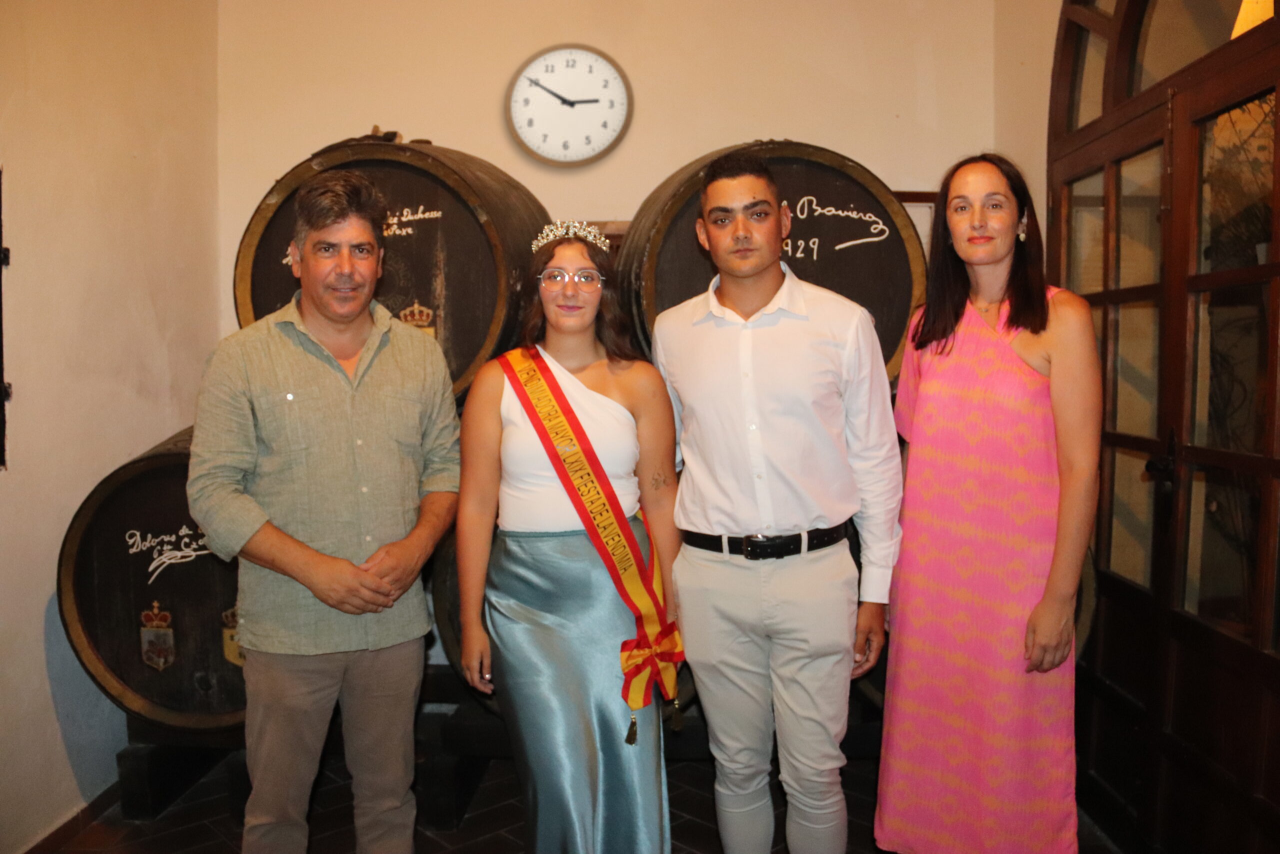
2.50
